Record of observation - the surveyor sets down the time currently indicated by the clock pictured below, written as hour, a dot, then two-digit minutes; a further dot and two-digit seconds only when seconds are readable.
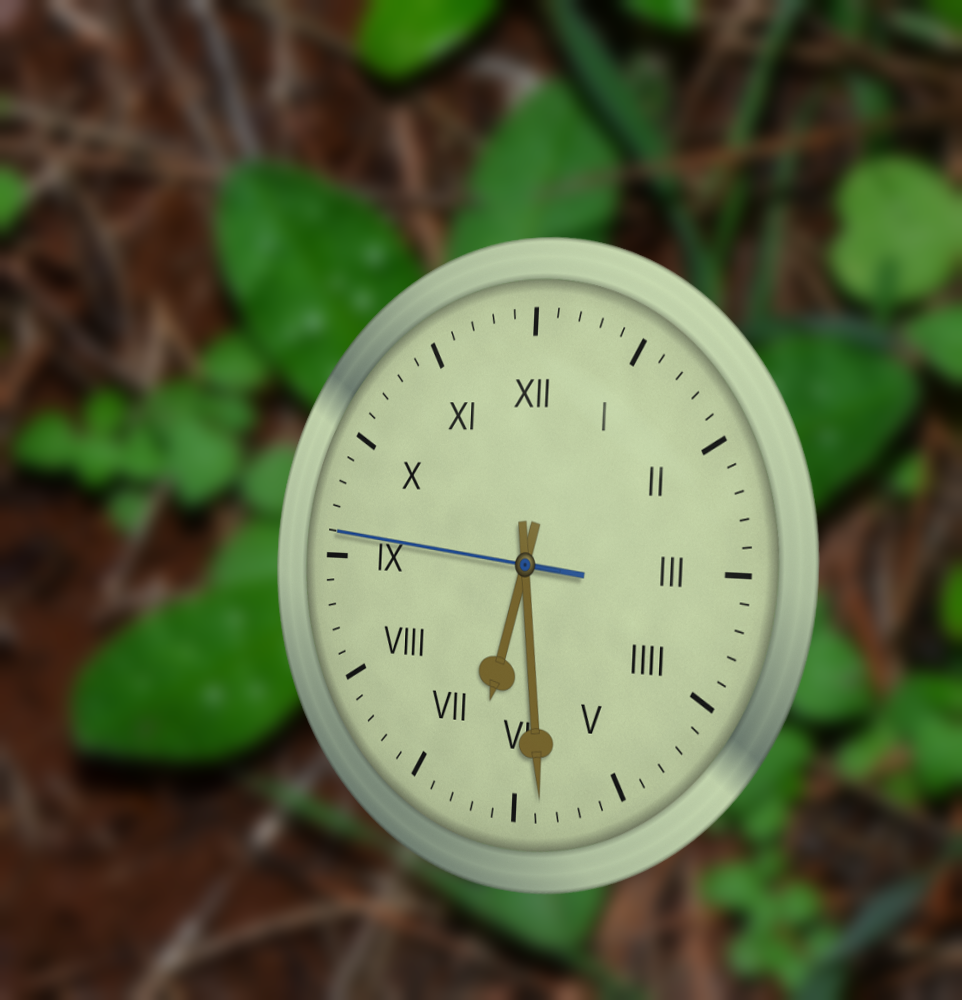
6.28.46
